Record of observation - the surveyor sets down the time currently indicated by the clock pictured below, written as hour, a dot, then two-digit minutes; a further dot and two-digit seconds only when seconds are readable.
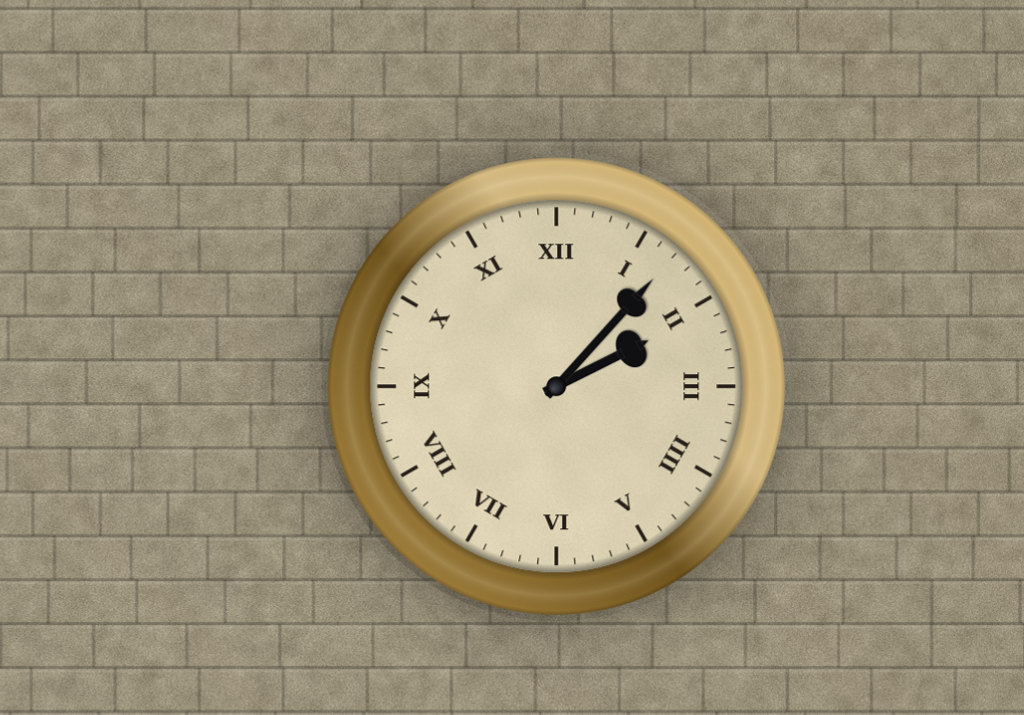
2.07
